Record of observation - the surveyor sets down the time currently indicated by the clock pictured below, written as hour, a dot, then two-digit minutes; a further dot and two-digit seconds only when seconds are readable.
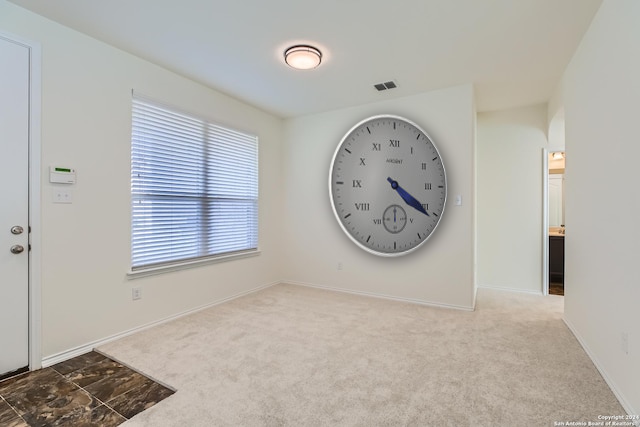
4.21
